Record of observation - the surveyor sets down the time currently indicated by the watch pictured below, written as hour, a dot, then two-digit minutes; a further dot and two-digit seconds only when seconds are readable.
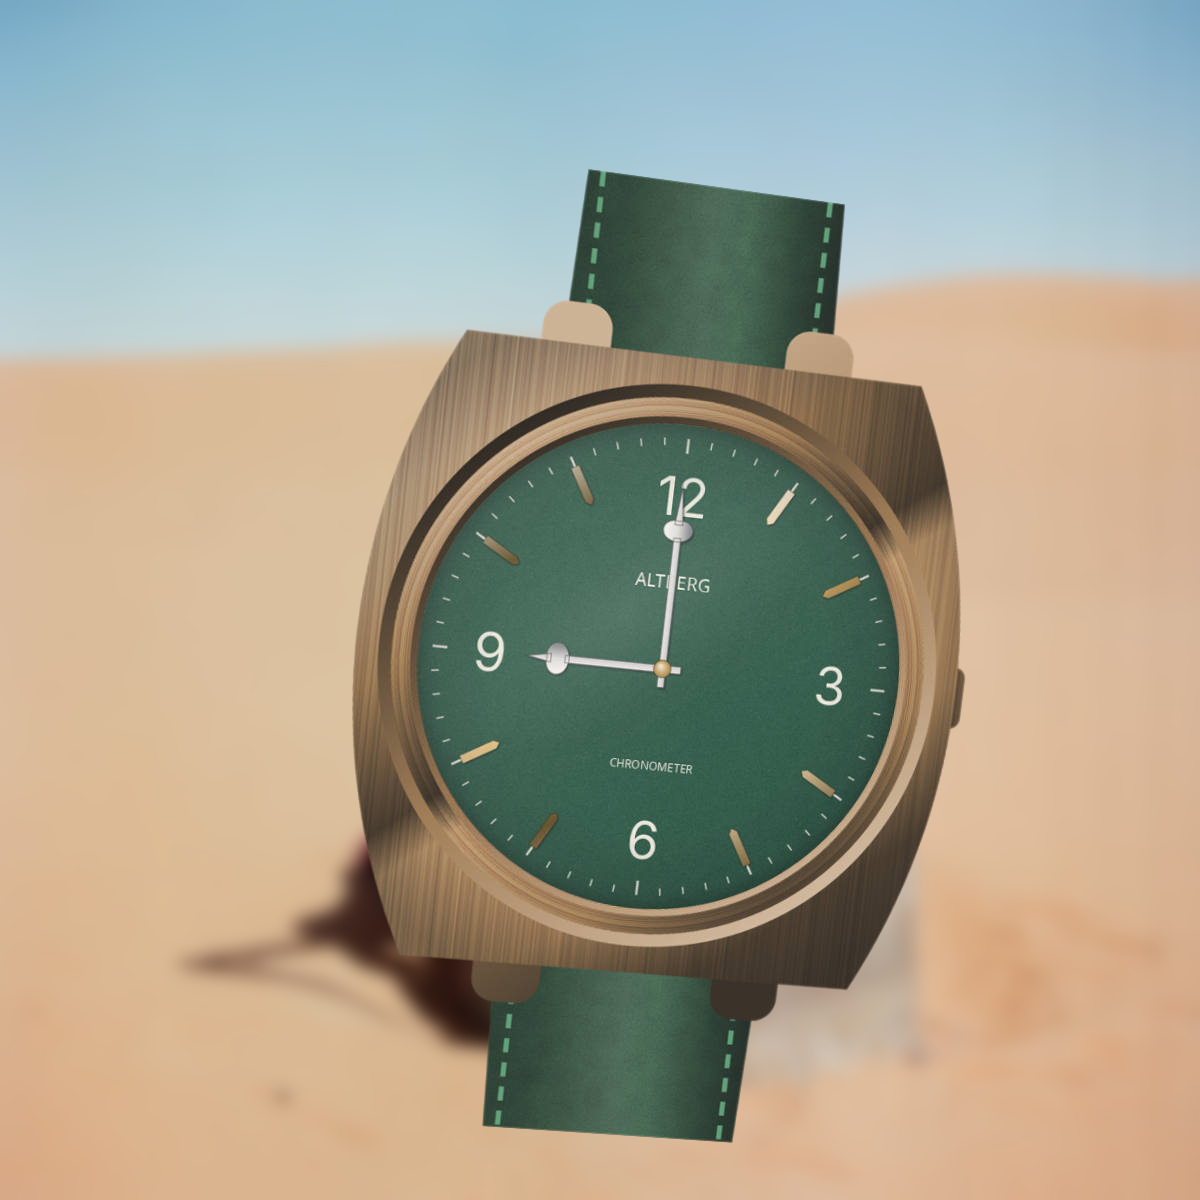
9.00
